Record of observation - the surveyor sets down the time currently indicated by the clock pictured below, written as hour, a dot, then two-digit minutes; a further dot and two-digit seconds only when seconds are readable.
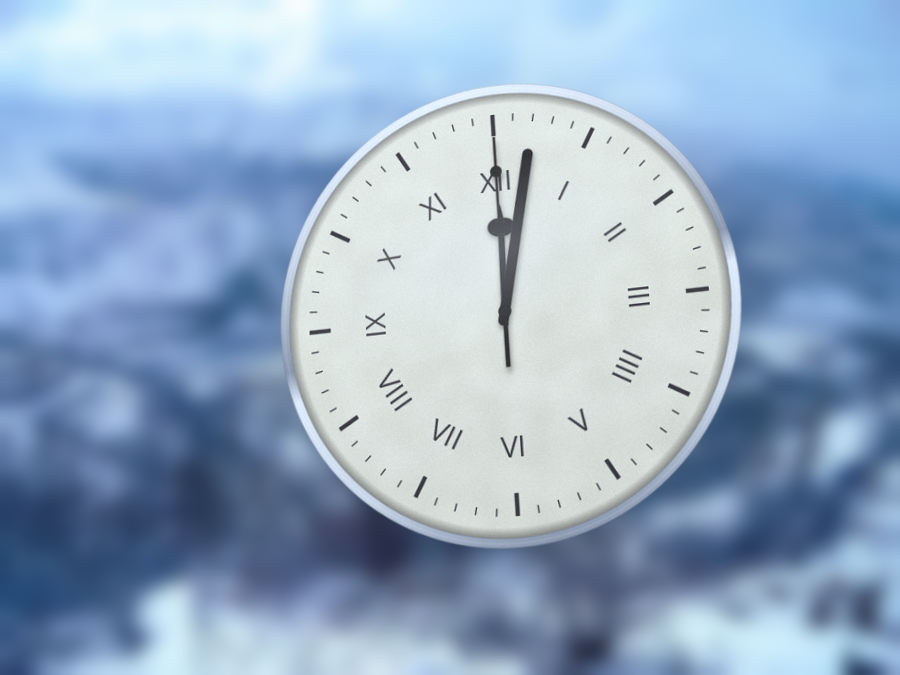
12.02.00
